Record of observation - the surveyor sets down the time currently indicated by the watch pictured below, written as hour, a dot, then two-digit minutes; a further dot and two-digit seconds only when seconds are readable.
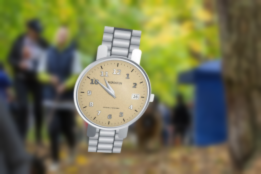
10.51
